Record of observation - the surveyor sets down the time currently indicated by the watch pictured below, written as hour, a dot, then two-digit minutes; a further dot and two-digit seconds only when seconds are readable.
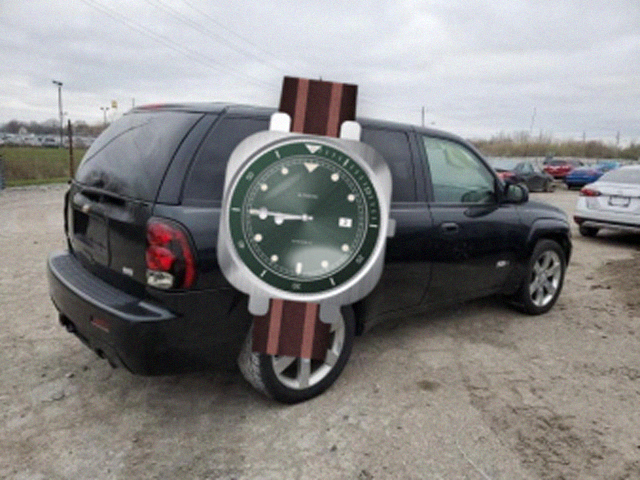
8.45
